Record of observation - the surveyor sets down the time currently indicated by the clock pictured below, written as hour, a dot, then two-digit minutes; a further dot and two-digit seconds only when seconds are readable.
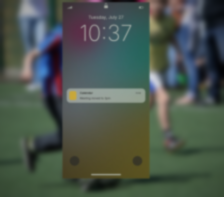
10.37
